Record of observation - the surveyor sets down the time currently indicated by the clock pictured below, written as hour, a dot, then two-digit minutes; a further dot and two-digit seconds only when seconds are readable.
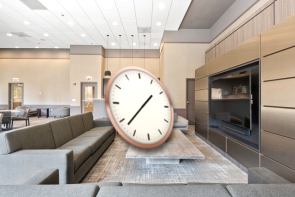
1.38
